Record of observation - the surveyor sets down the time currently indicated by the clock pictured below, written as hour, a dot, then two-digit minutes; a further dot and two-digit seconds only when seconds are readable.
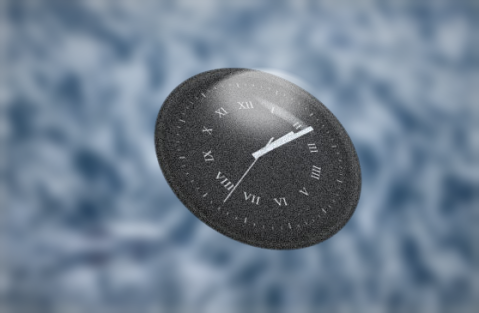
2.11.38
